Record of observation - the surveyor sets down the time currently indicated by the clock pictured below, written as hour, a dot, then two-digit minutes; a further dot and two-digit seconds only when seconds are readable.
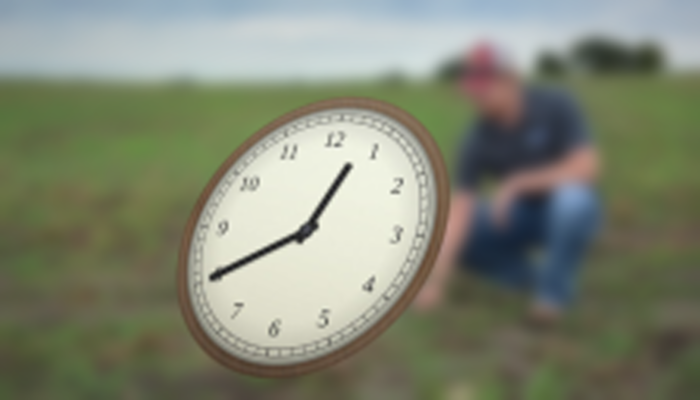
12.40
